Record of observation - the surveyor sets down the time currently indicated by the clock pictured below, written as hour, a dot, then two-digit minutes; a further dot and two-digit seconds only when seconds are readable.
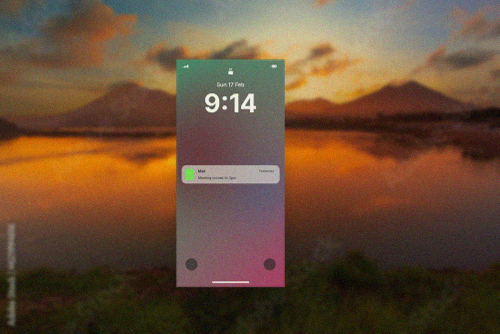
9.14
